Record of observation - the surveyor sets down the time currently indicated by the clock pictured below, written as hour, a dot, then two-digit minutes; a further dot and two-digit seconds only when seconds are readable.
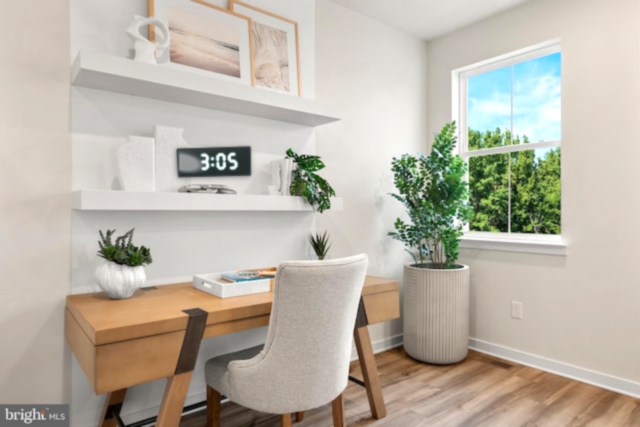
3.05
